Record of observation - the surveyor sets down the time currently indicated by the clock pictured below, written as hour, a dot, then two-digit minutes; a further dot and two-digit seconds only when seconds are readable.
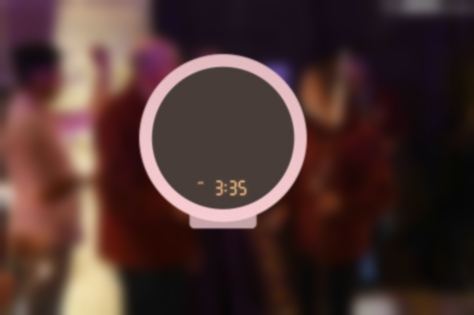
3.35
